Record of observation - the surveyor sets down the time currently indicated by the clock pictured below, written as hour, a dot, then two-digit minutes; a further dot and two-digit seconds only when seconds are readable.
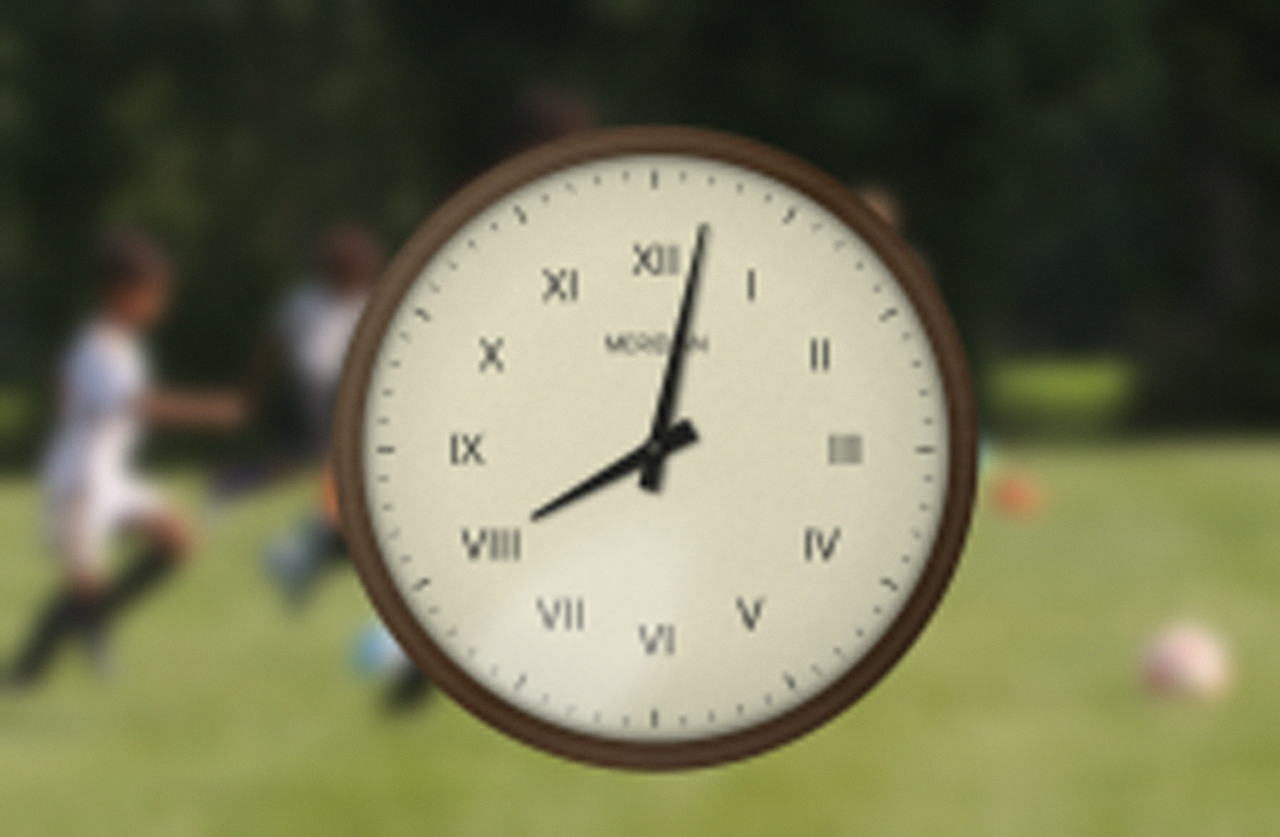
8.02
